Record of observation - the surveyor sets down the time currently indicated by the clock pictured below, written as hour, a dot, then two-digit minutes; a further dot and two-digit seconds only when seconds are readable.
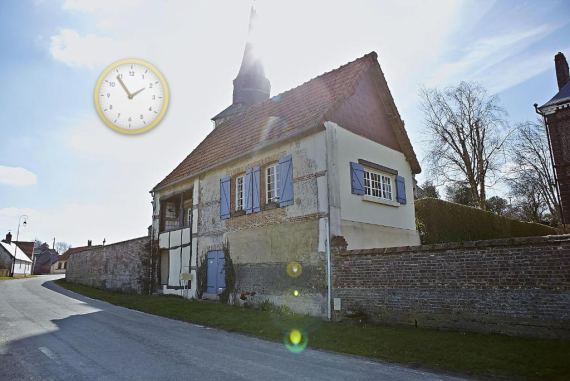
1.54
